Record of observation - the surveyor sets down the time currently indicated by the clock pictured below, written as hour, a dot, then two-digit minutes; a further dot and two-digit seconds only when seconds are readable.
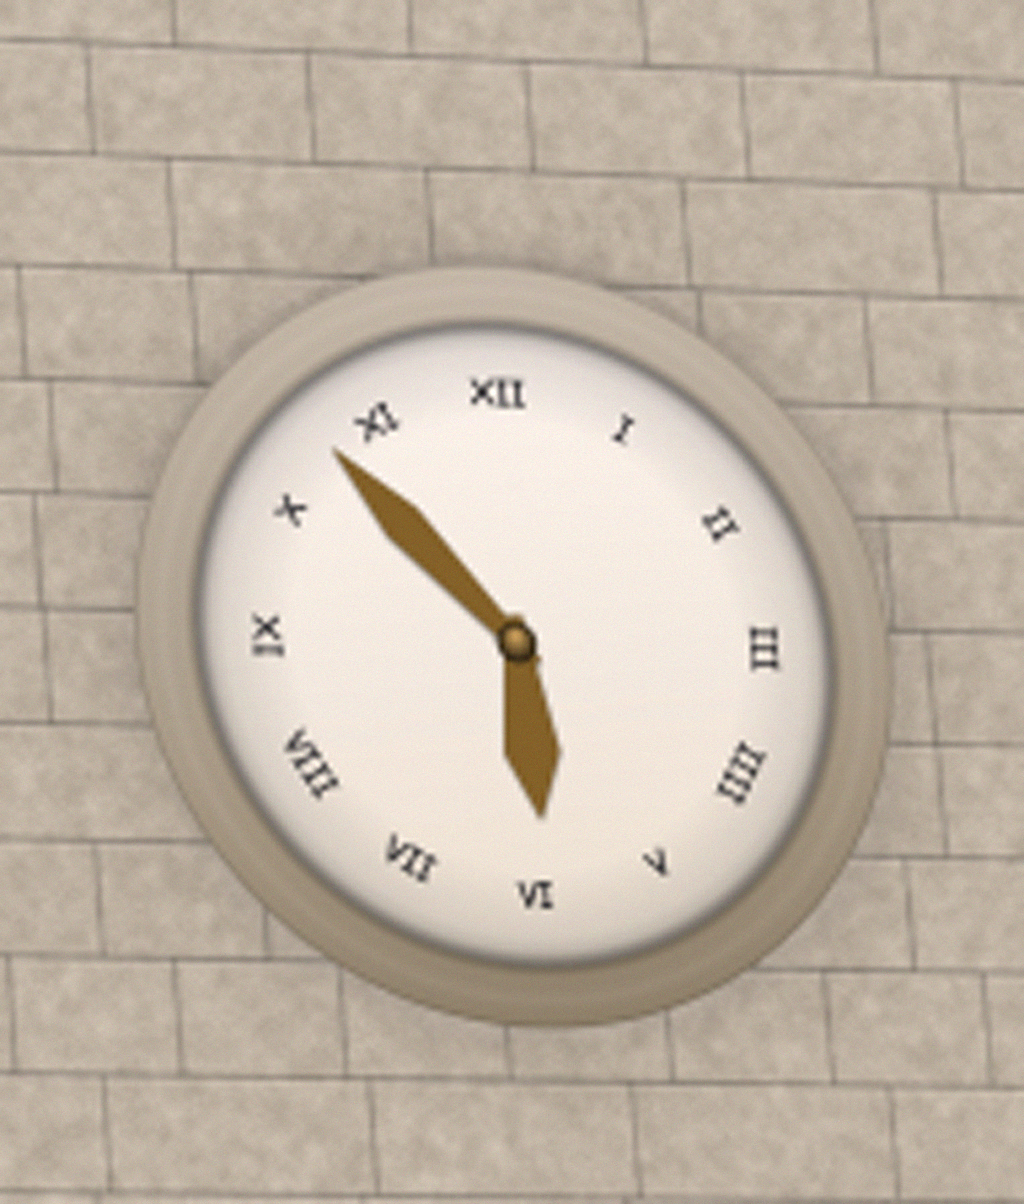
5.53
